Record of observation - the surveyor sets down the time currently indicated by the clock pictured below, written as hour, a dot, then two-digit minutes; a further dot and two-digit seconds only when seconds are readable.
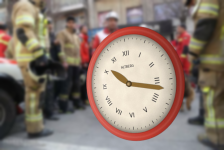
10.17
